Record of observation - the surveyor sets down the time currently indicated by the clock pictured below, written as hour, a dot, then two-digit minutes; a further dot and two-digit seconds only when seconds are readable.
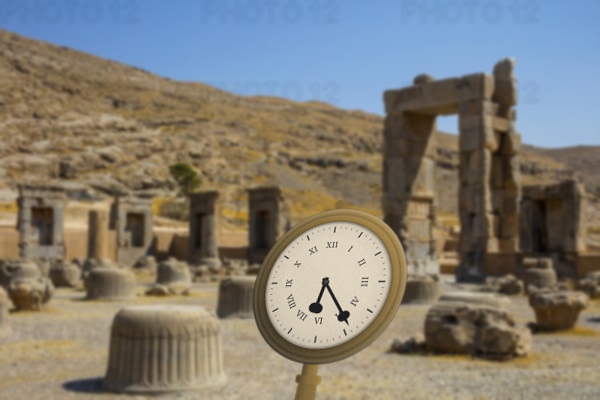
6.24
